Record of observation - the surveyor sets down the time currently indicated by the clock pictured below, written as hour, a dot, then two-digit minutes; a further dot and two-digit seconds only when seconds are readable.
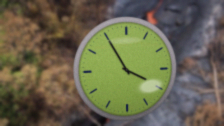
3.55
